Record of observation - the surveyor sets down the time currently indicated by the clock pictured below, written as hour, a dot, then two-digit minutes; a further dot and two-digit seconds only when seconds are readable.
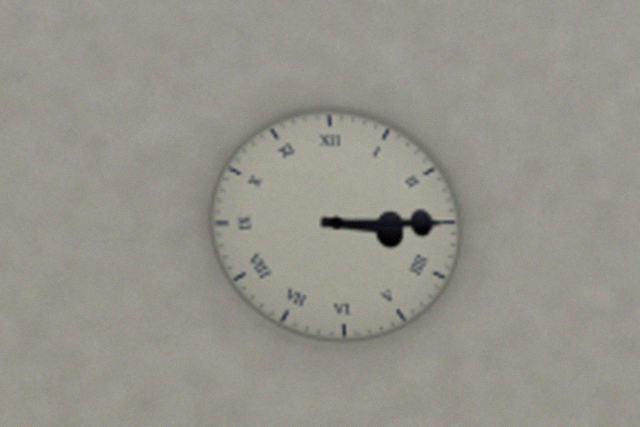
3.15
